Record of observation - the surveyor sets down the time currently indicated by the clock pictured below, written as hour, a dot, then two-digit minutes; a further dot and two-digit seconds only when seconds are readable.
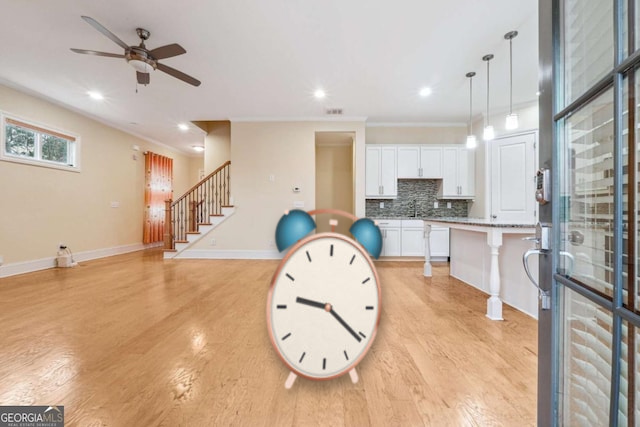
9.21
